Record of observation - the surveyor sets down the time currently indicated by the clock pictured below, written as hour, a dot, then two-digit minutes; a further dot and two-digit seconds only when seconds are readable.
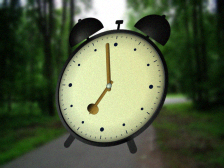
6.58
